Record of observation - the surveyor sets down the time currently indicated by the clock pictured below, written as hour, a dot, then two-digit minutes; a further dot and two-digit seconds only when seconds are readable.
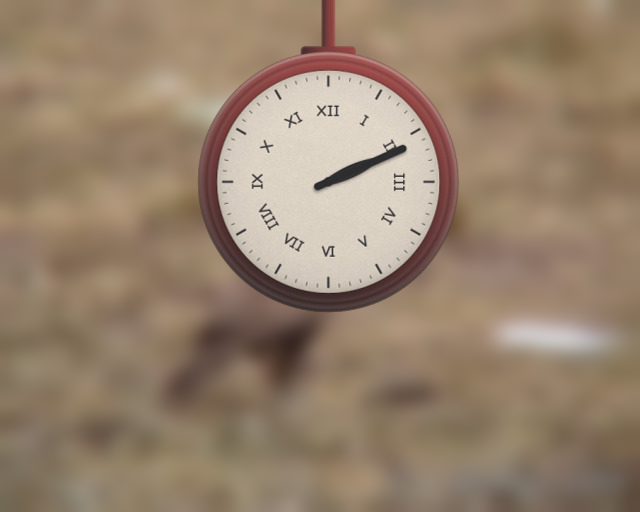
2.11
